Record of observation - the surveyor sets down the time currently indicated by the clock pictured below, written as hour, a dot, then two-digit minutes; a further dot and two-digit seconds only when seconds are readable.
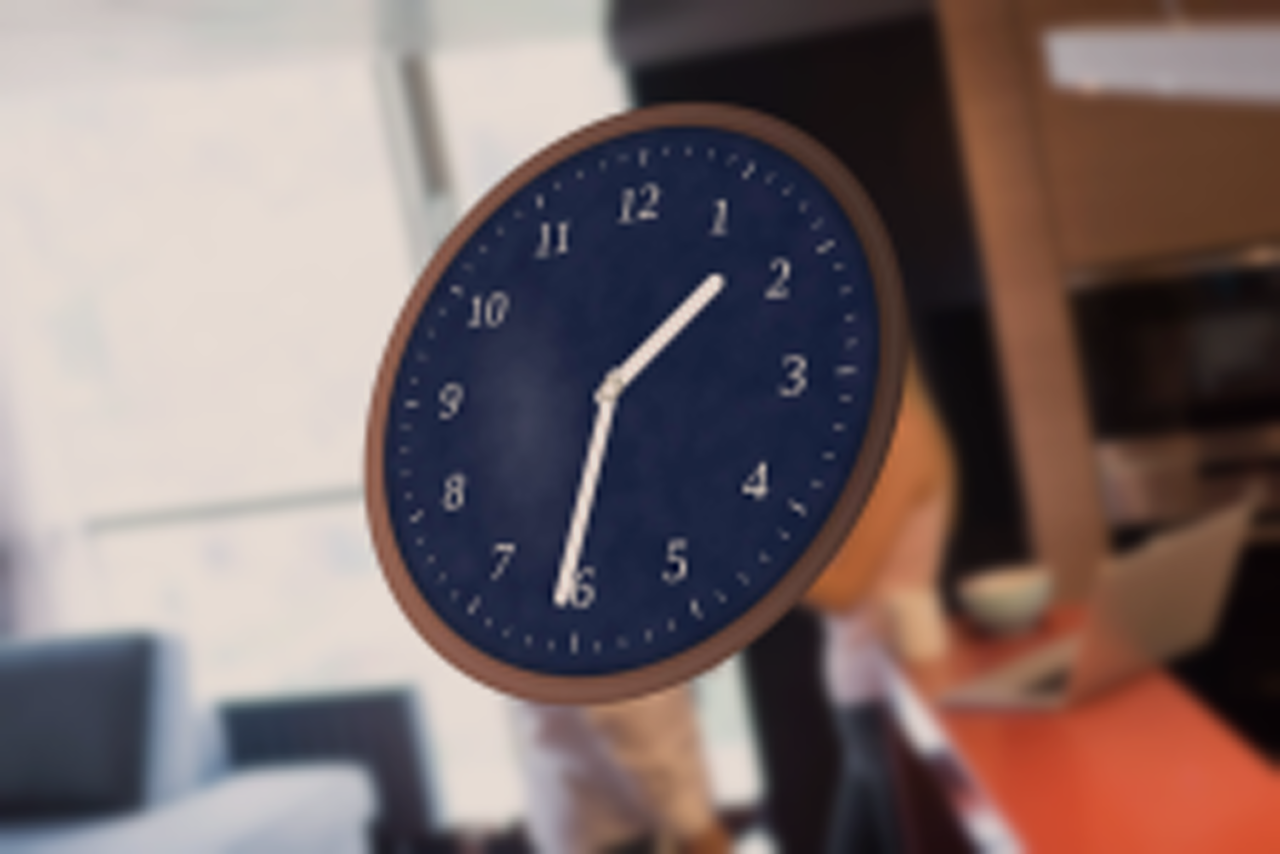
1.31
